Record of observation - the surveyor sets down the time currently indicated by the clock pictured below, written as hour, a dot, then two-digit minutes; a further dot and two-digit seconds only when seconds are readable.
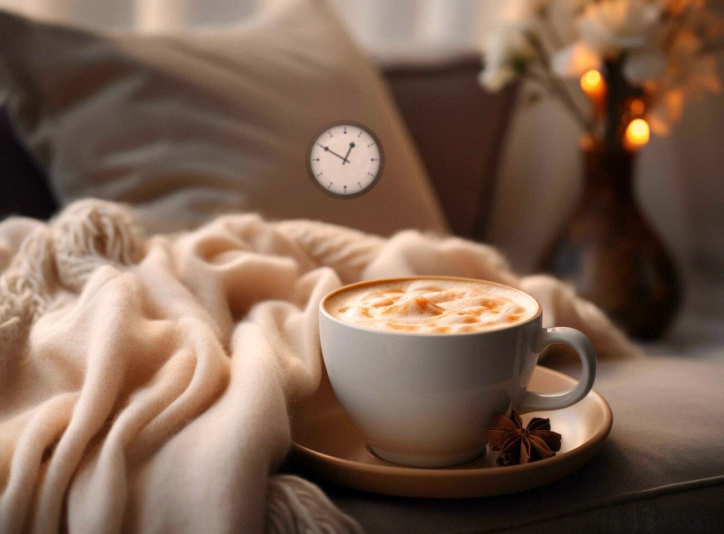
12.50
